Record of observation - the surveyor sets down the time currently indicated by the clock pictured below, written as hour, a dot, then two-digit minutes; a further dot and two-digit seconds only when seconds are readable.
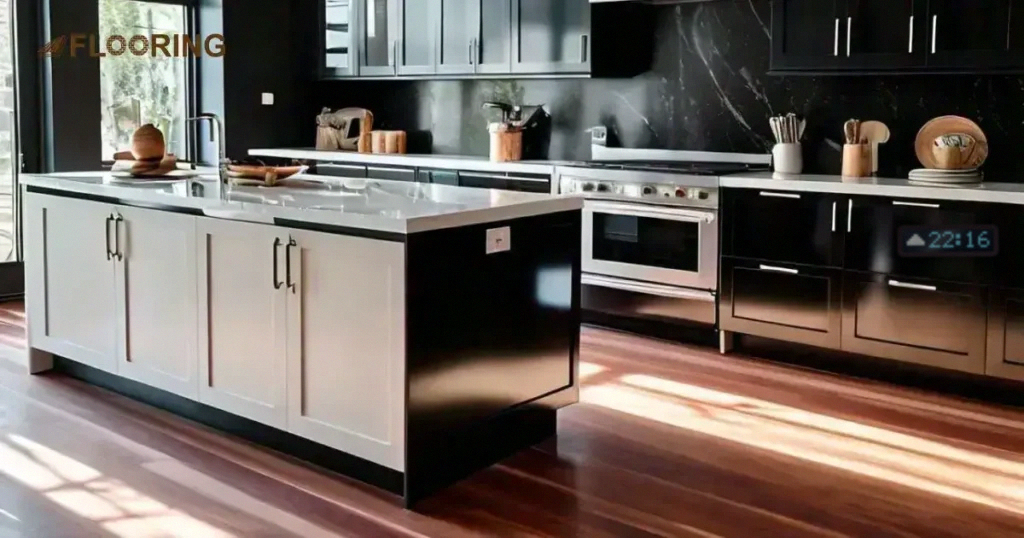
22.16
